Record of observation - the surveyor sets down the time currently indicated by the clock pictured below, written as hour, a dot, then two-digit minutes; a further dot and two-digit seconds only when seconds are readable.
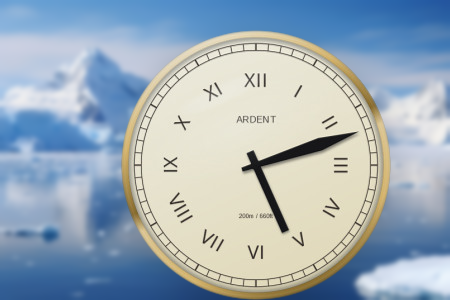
5.12
